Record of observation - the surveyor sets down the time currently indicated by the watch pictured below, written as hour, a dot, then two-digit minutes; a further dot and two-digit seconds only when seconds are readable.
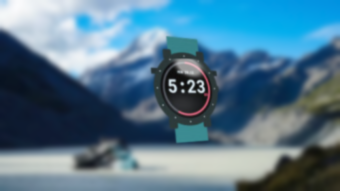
5.23
